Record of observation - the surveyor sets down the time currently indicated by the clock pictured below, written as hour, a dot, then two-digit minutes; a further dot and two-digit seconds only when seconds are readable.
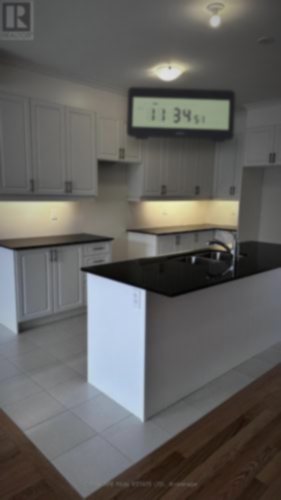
11.34
